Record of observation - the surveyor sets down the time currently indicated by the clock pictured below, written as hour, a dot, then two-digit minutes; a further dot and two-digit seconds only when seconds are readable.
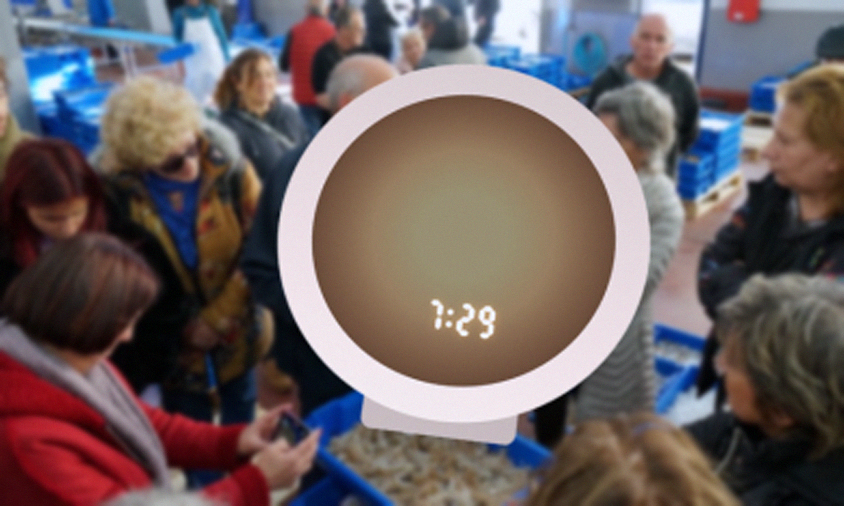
7.29
